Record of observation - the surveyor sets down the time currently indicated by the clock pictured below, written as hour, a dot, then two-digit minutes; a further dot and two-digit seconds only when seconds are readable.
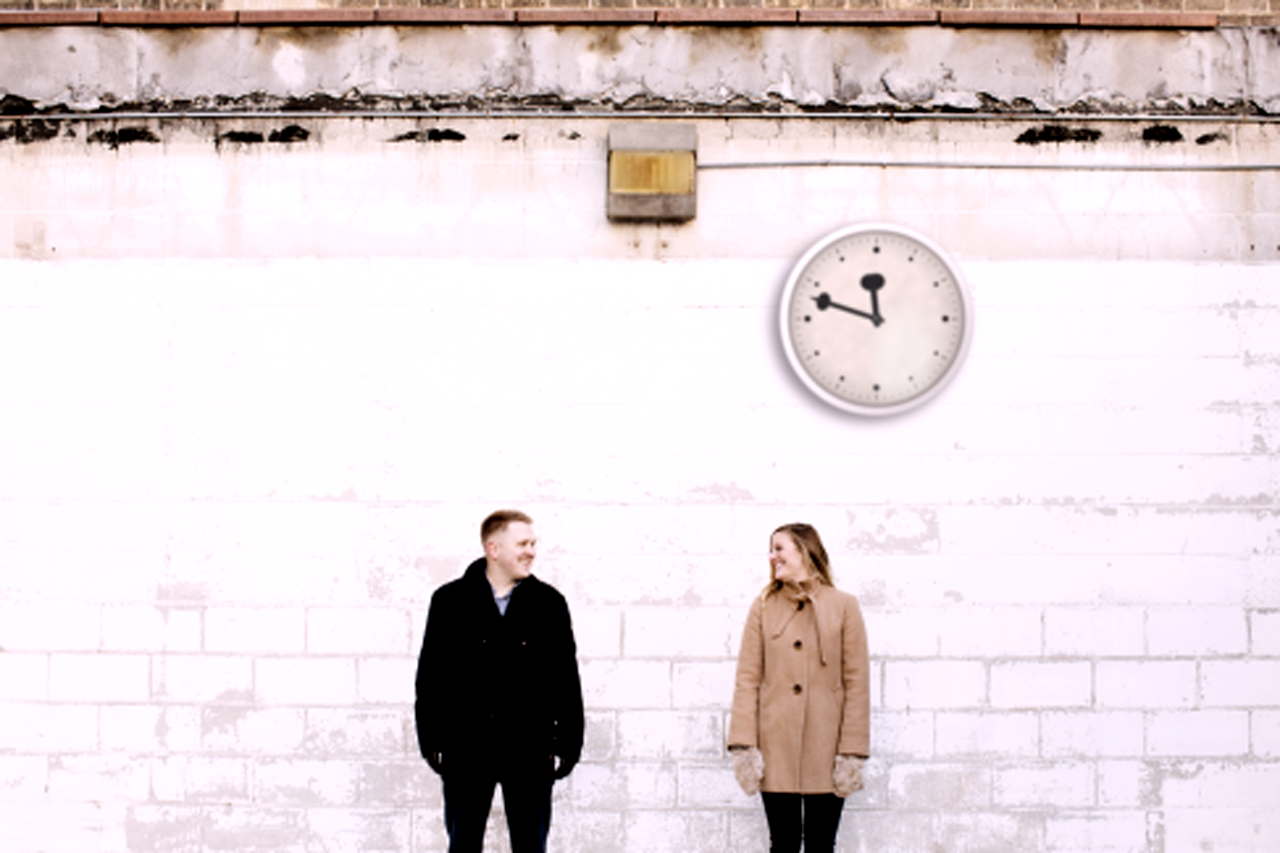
11.48
